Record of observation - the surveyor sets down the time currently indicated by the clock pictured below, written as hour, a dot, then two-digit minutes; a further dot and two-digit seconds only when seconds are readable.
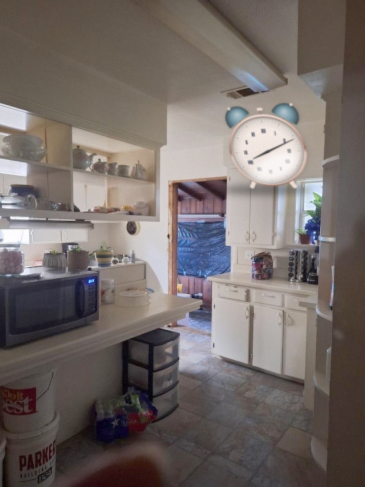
8.11
